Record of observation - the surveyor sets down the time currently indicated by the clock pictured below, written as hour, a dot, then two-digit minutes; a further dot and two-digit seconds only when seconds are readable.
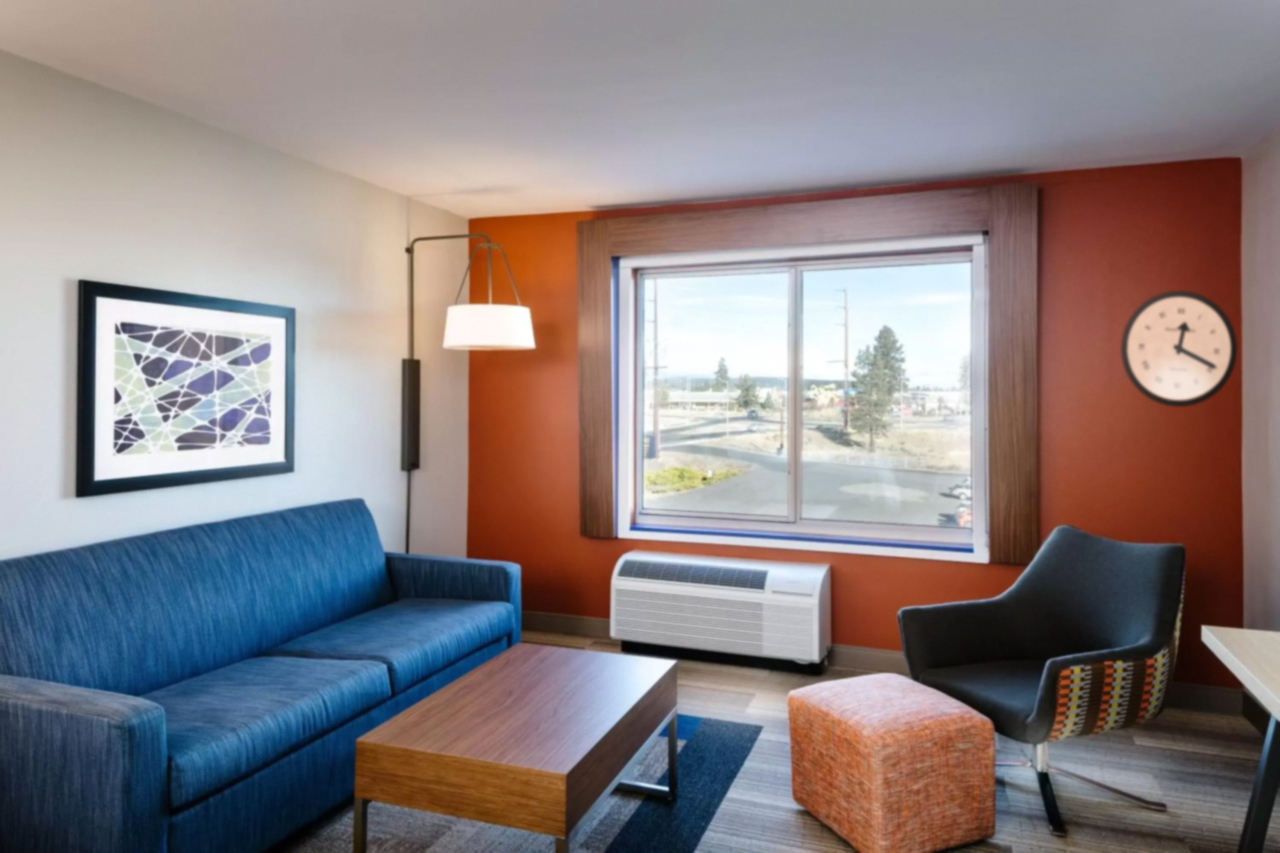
12.19
